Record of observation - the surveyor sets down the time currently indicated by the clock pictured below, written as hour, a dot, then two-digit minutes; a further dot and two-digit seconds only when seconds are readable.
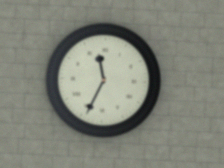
11.34
